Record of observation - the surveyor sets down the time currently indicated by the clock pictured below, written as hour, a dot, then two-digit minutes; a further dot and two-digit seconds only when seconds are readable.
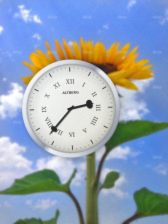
2.37
